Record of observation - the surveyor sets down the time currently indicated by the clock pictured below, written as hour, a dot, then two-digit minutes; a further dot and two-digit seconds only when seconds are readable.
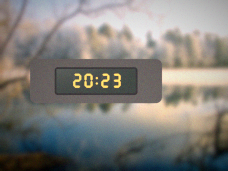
20.23
